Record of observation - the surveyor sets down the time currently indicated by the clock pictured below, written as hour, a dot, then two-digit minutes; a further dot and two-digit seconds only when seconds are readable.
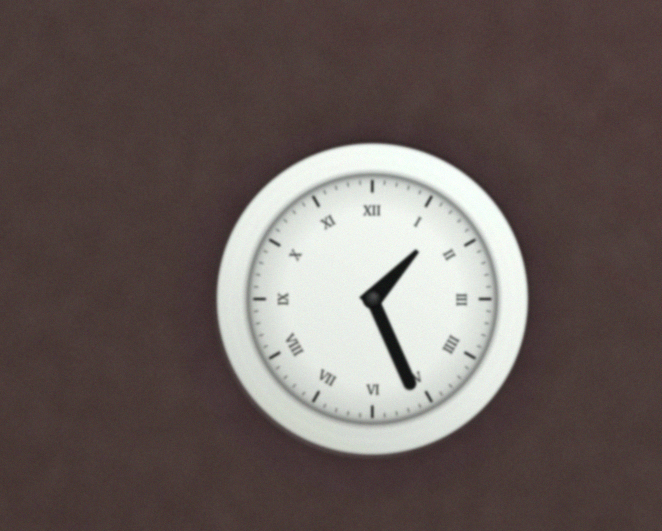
1.26
